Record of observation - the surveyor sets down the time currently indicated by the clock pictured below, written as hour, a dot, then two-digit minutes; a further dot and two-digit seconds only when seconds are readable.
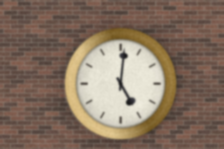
5.01
